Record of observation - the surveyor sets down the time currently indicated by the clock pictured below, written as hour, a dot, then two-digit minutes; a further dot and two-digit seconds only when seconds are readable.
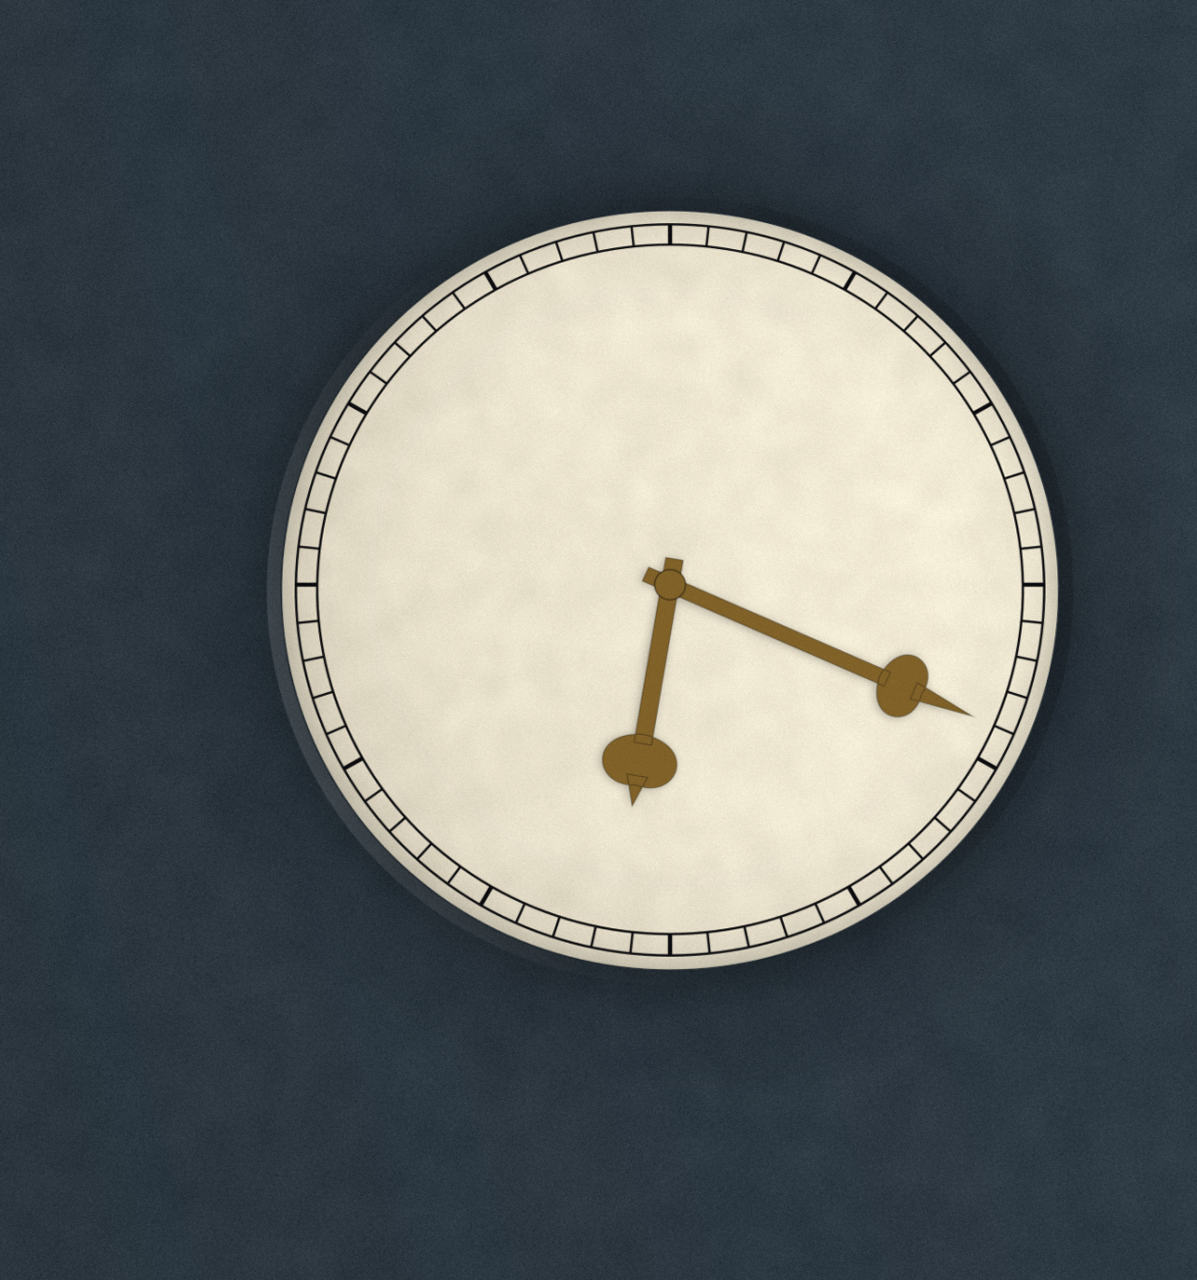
6.19
